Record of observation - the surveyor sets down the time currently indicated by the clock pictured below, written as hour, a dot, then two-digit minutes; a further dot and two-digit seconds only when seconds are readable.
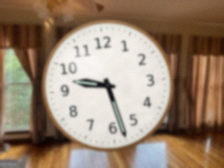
9.28
